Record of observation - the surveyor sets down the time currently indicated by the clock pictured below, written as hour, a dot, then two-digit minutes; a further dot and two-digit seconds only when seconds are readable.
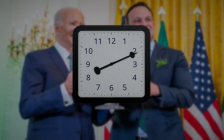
8.11
